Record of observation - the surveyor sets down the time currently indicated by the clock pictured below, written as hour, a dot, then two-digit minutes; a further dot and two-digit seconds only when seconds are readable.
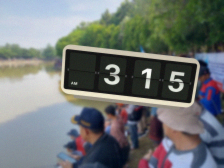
3.15
